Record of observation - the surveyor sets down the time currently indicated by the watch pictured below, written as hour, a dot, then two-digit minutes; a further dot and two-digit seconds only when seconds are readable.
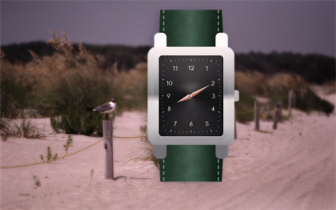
8.10
